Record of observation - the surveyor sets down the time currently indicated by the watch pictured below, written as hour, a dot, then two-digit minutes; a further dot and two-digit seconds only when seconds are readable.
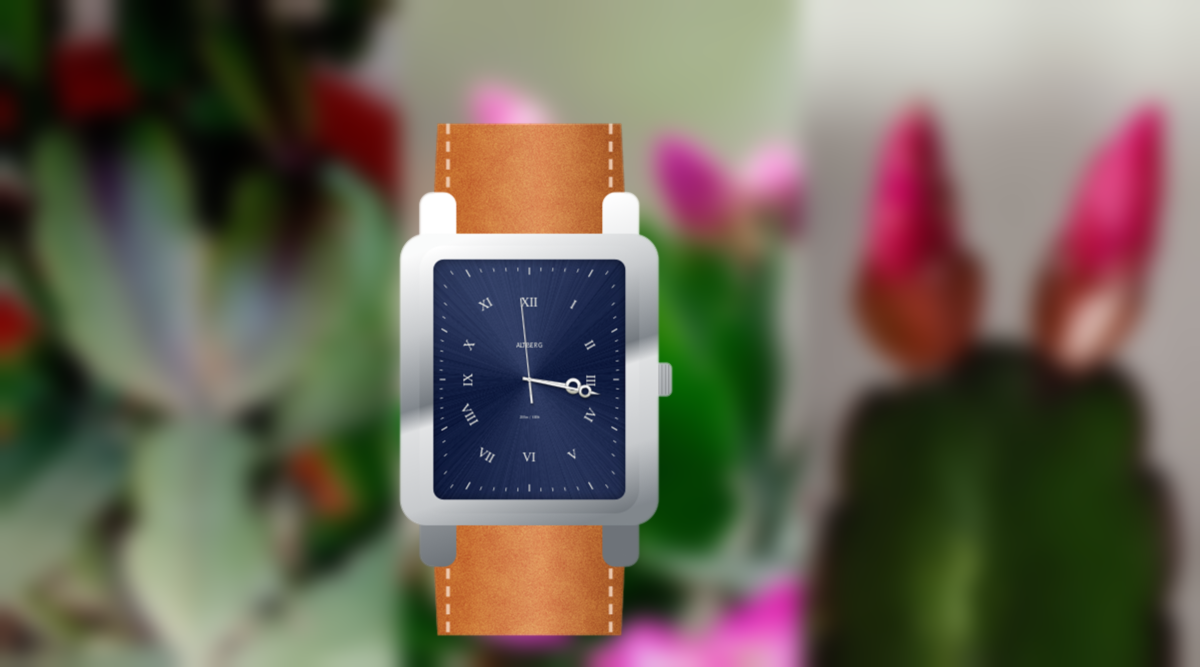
3.16.59
